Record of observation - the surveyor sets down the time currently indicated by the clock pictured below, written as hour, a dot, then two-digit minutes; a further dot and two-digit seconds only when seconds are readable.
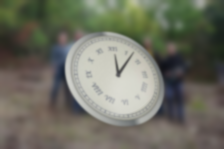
12.07
